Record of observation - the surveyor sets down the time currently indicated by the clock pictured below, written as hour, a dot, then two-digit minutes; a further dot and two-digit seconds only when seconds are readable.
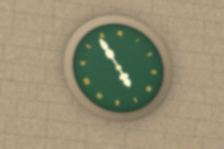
4.54
